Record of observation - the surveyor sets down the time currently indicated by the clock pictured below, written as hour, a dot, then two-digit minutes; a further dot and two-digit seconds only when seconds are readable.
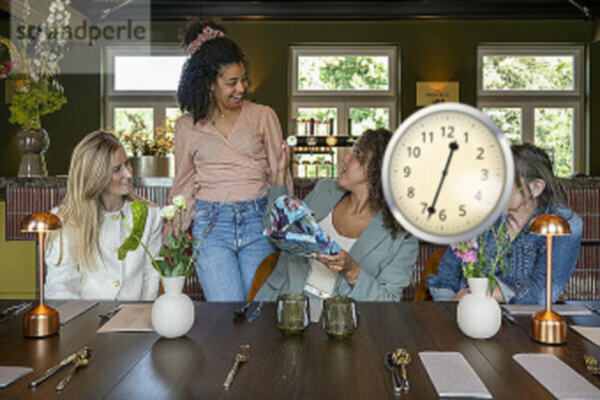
12.33
